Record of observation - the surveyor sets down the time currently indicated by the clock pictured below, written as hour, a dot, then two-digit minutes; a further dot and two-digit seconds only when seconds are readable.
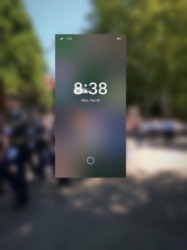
8.38
